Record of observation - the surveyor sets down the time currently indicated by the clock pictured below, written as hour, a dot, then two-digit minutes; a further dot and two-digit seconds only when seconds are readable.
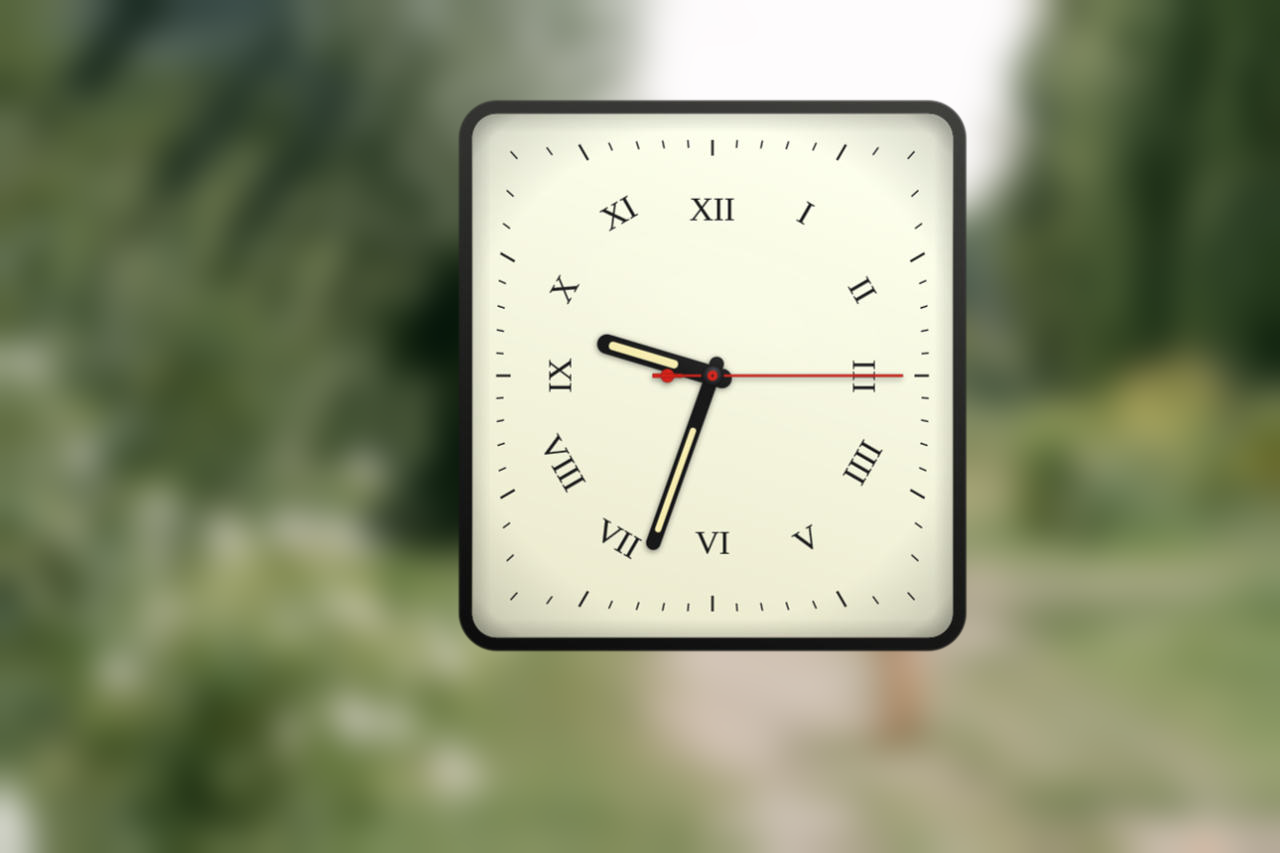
9.33.15
